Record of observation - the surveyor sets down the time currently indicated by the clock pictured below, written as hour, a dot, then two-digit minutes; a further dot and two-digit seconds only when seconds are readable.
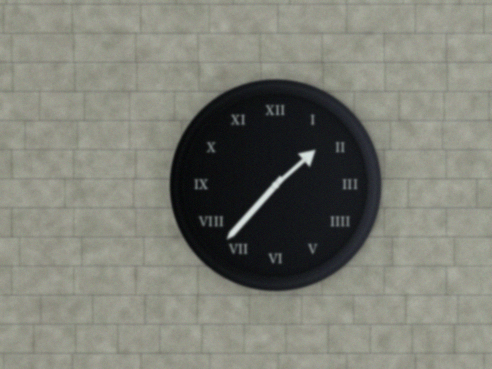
1.37
